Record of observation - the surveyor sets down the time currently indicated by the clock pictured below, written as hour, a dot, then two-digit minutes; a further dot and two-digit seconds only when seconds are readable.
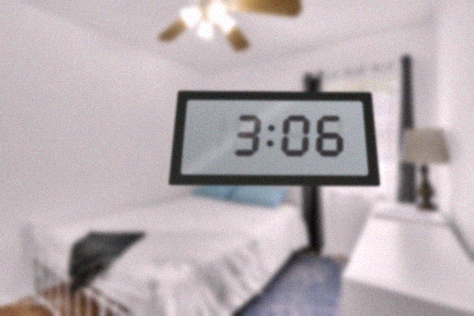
3.06
